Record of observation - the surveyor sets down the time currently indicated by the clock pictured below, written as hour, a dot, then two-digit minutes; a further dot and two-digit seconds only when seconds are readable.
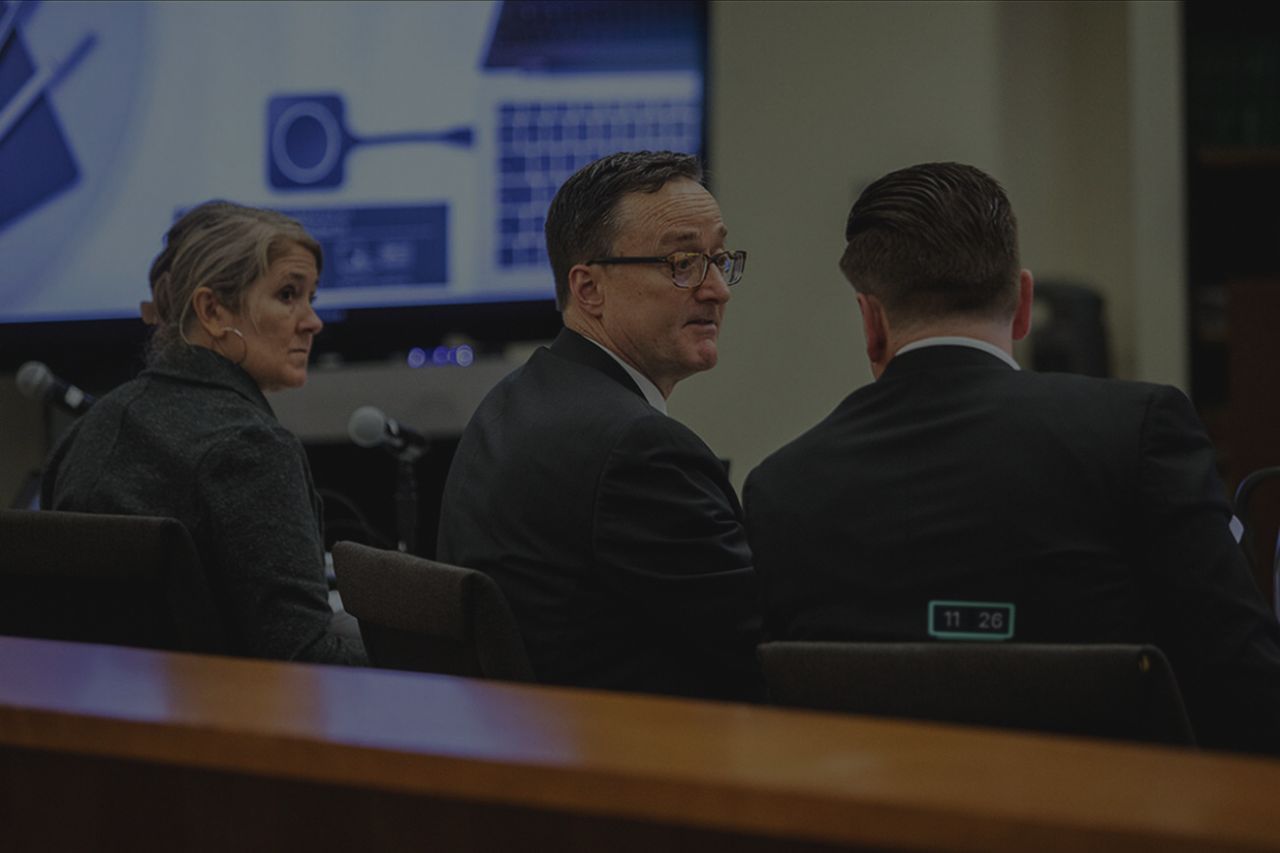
11.26
